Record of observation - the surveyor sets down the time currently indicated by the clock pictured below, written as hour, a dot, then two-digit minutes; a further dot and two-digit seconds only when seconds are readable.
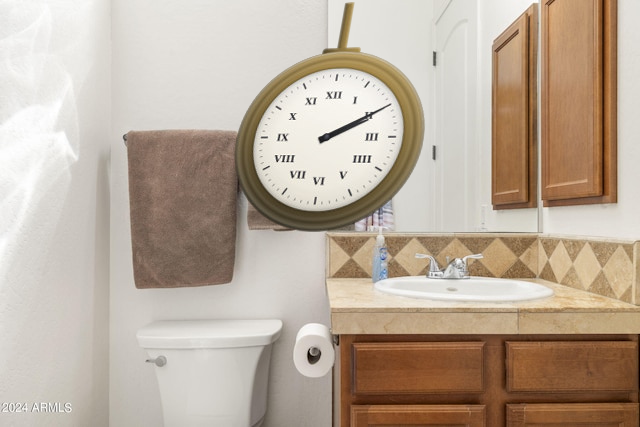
2.10
